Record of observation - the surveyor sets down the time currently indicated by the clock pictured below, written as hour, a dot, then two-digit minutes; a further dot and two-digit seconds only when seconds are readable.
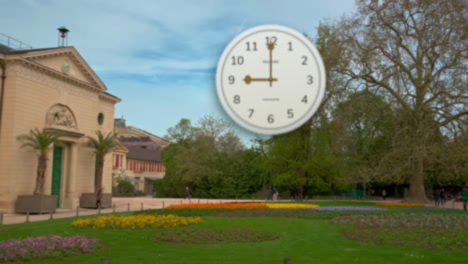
9.00
